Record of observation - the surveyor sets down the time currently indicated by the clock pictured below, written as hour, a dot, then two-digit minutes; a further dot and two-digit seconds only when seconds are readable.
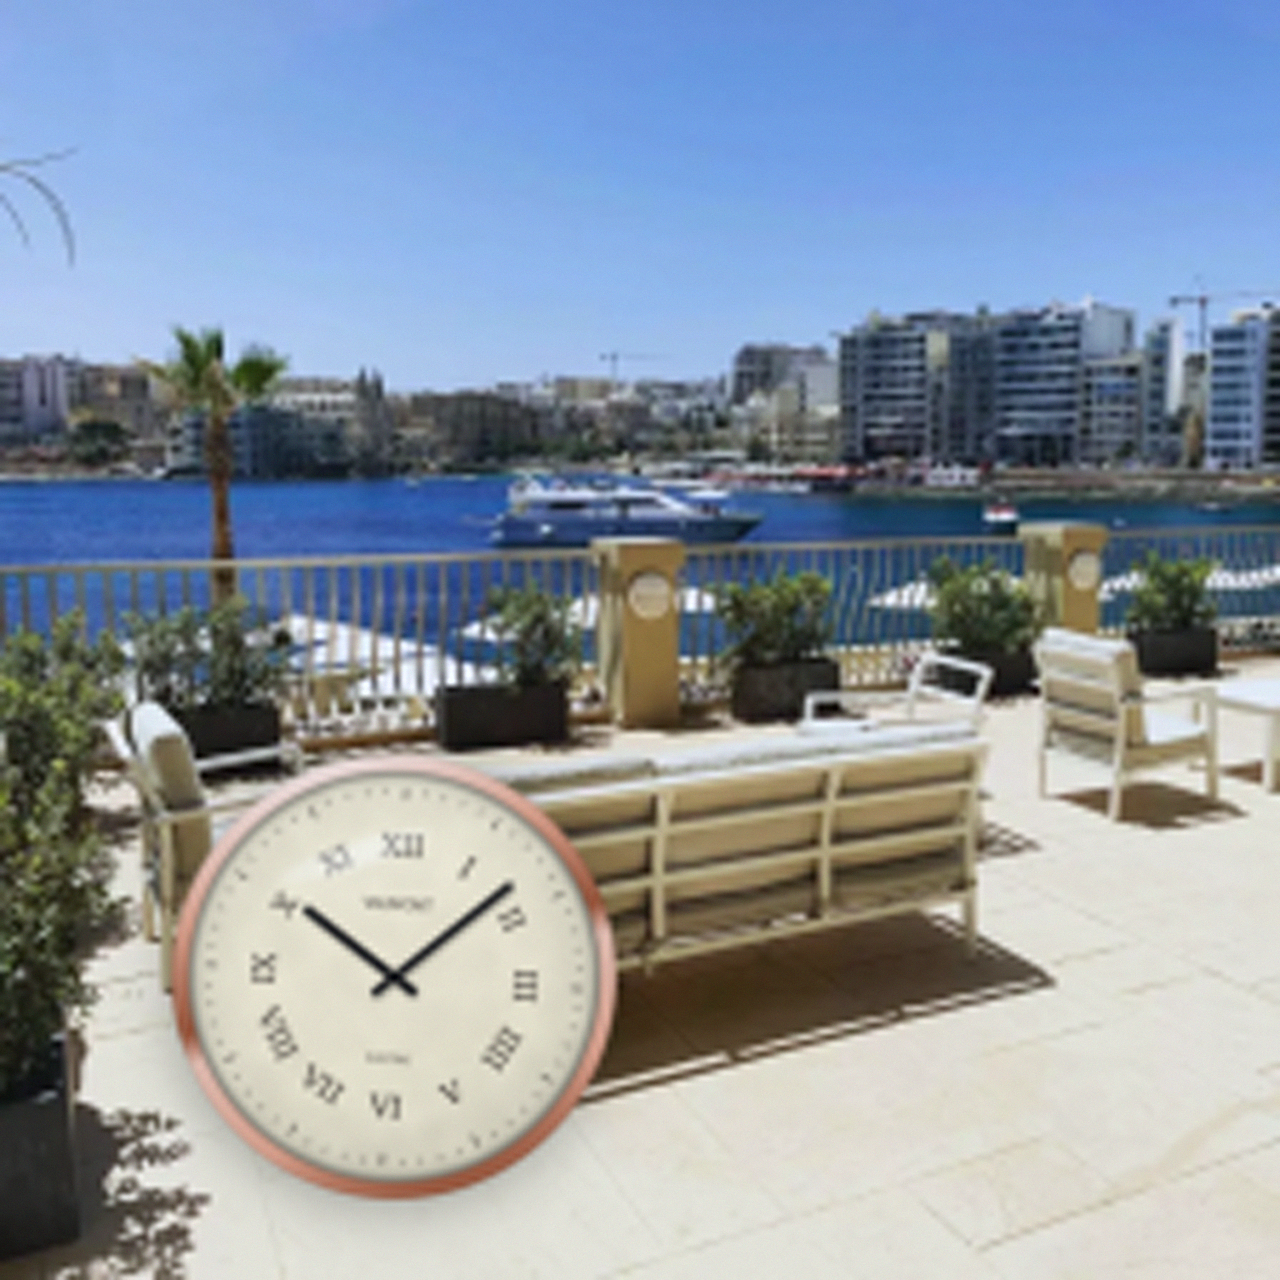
10.08
